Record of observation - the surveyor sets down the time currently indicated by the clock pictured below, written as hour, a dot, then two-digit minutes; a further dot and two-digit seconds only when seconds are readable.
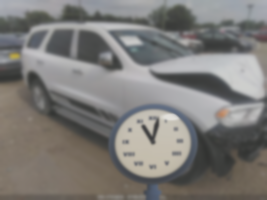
11.02
